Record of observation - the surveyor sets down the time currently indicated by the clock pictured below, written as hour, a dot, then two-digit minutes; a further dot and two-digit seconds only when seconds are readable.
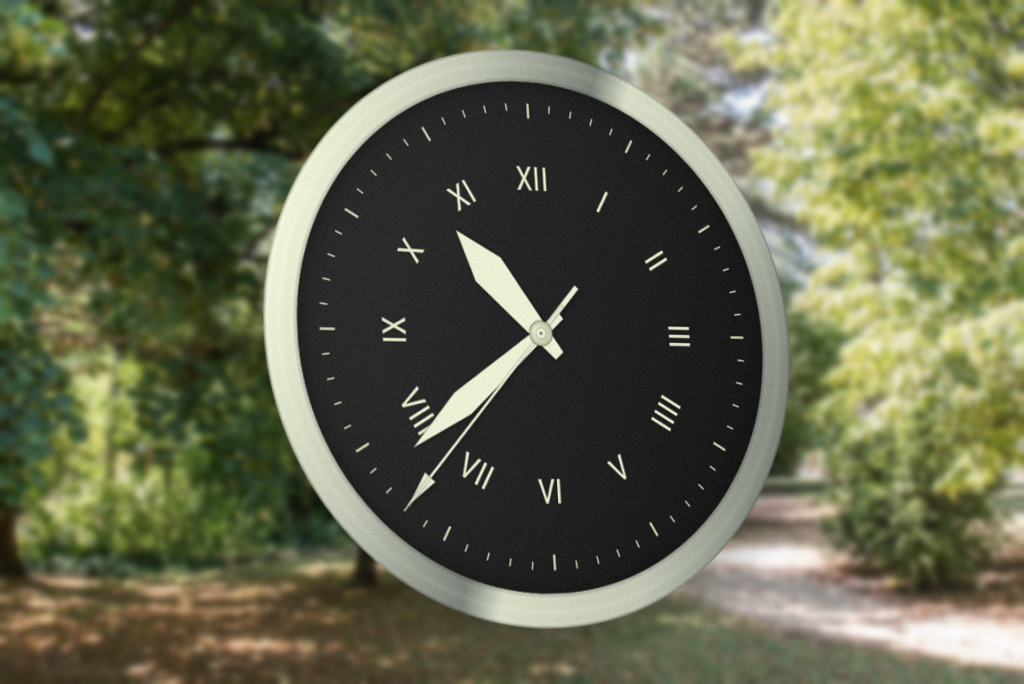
10.38.37
